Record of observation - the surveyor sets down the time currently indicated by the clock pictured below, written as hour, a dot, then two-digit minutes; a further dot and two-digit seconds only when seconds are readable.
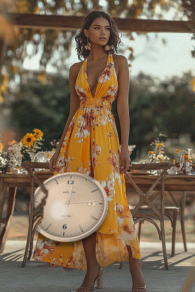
12.14
